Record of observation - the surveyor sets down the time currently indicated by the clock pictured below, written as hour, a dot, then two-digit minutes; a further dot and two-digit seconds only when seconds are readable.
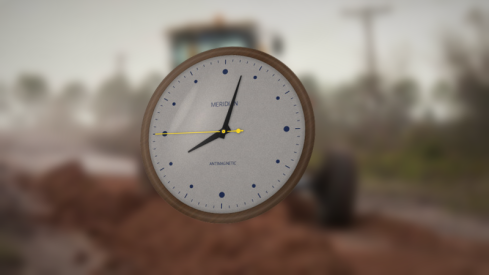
8.02.45
